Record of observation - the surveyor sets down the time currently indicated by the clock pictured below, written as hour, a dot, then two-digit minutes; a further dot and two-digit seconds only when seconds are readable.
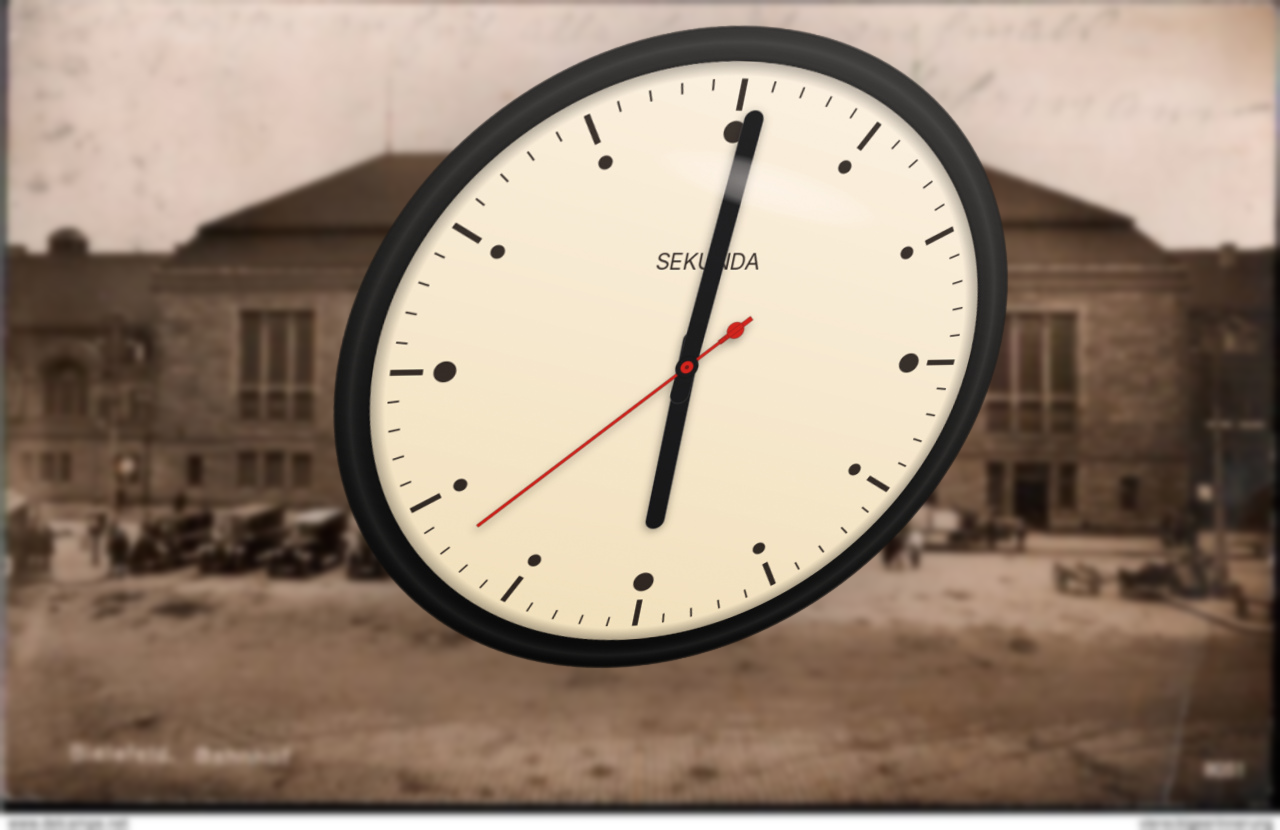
6.00.38
